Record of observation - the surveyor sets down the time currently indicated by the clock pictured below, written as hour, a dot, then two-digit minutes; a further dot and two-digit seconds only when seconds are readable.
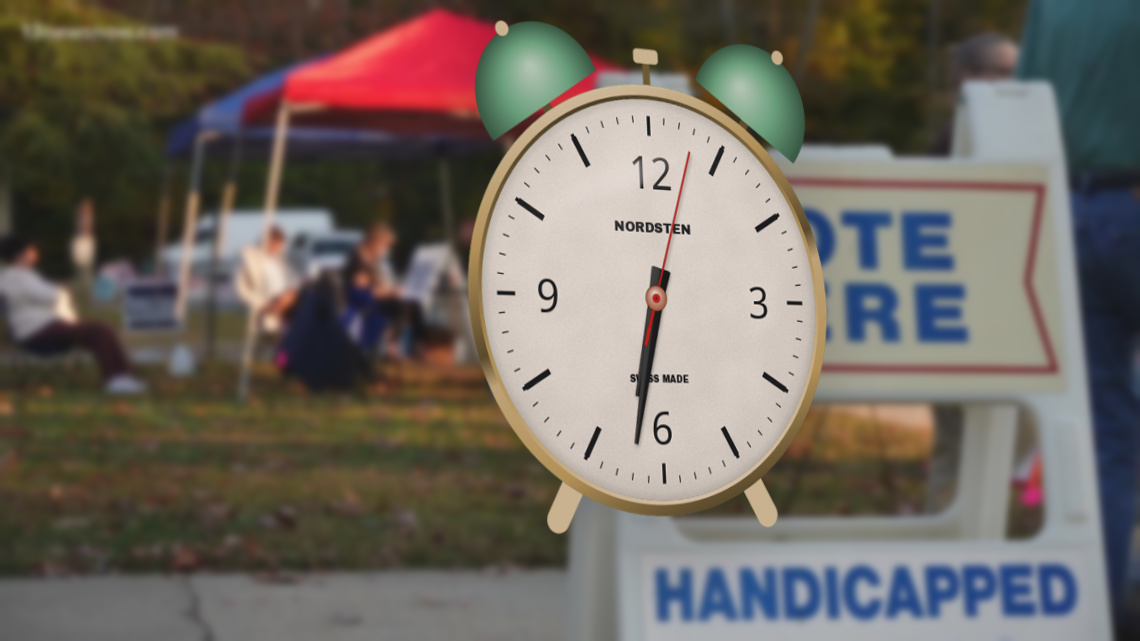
6.32.03
